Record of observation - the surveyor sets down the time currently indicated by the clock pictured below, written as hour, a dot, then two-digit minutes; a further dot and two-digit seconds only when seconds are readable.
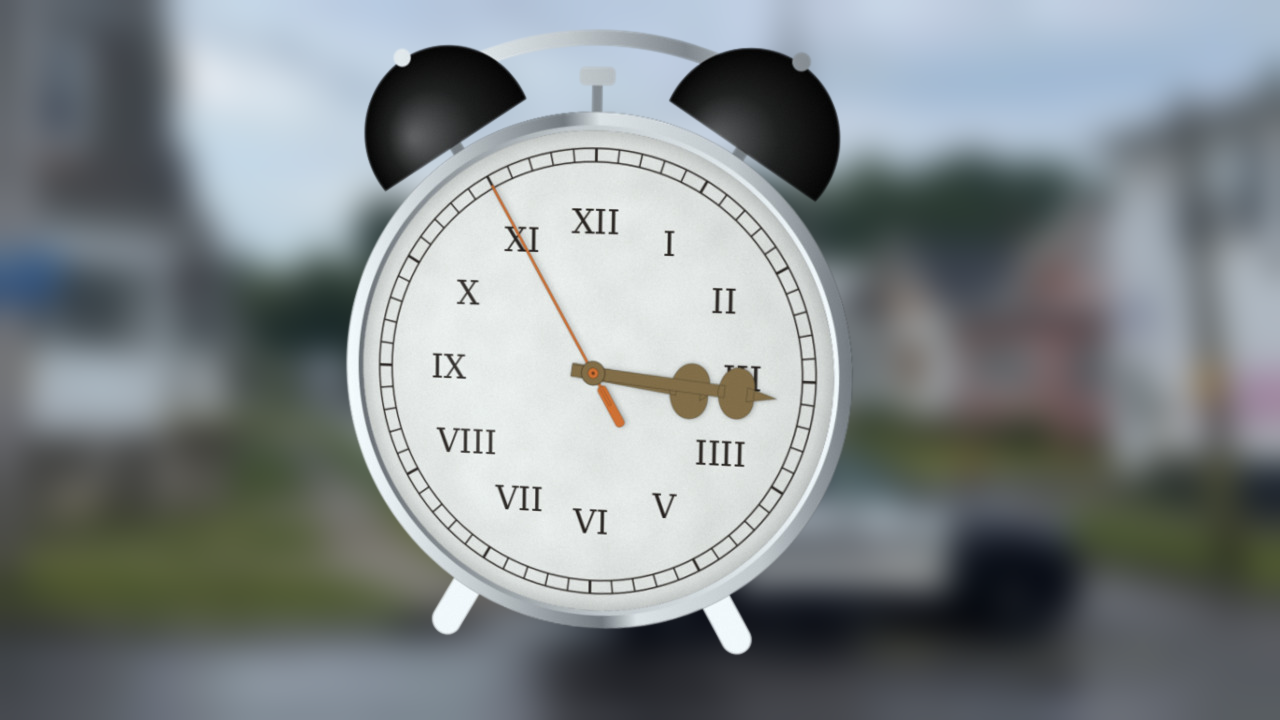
3.15.55
